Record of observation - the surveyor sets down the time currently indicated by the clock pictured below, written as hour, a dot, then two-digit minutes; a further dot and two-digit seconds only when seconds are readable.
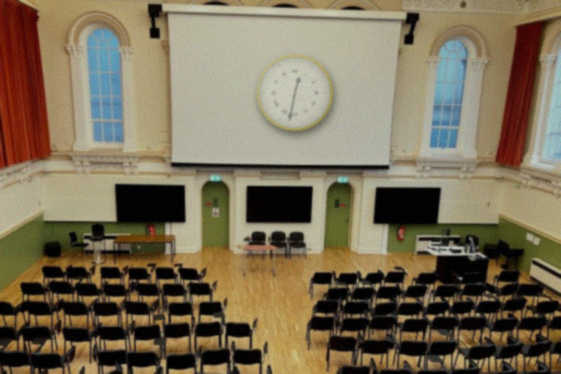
12.32
